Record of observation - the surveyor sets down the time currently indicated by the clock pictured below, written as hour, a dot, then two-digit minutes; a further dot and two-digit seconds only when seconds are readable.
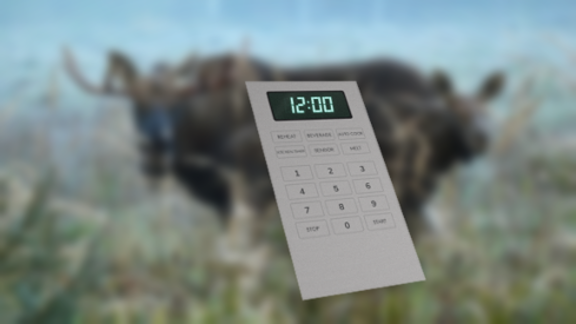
12.00
